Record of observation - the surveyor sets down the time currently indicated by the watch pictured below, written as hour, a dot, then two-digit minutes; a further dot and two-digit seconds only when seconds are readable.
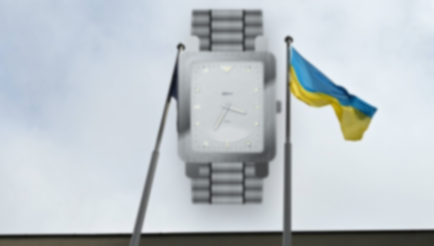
3.35
